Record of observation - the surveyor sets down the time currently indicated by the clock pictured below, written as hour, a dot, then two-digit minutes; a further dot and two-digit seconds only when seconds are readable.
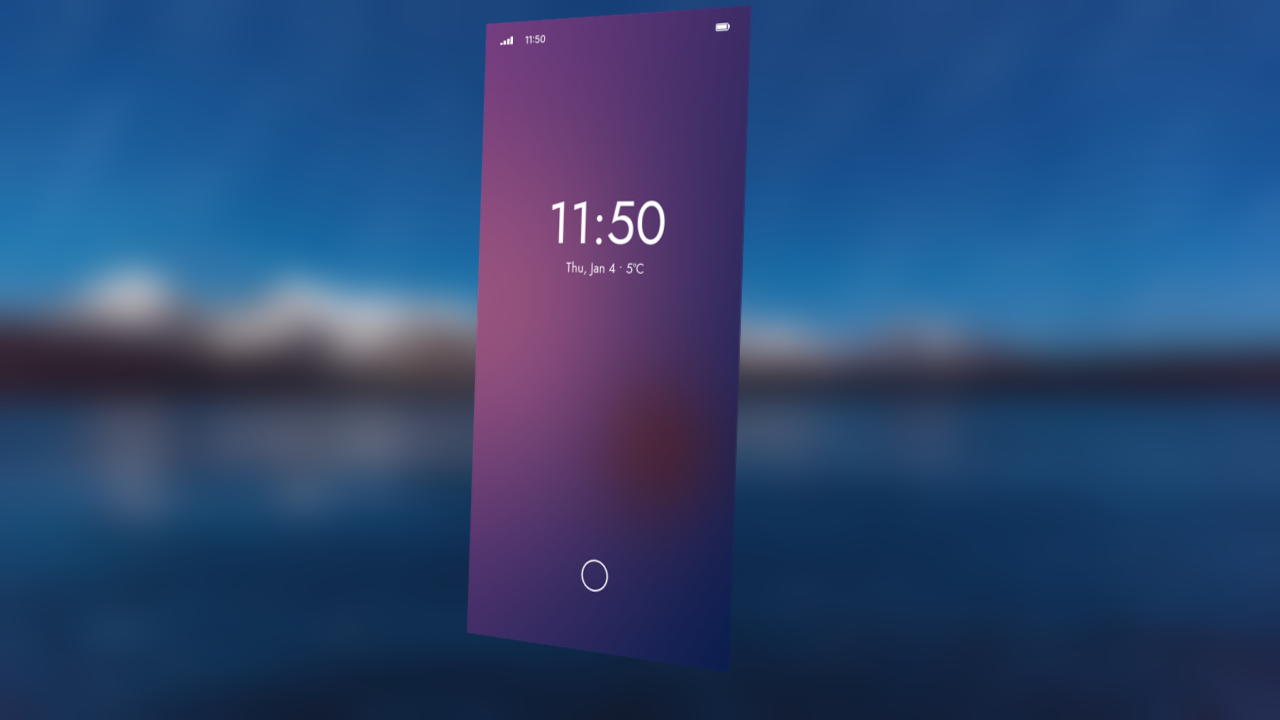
11.50
